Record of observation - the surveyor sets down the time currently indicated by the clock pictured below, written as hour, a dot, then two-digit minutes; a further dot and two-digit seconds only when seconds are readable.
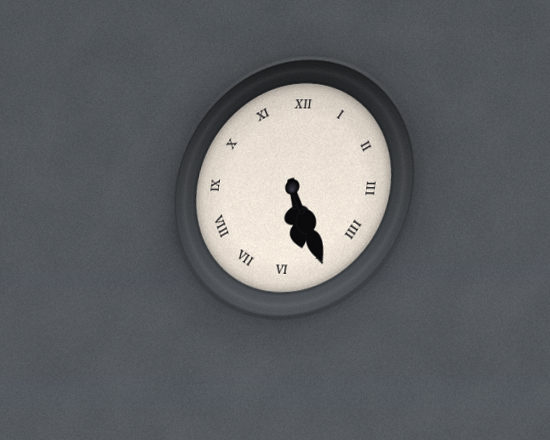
5.25
